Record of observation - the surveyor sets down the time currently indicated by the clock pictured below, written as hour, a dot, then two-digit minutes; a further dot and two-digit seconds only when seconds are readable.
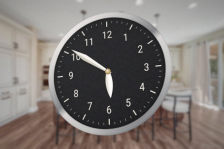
5.51
